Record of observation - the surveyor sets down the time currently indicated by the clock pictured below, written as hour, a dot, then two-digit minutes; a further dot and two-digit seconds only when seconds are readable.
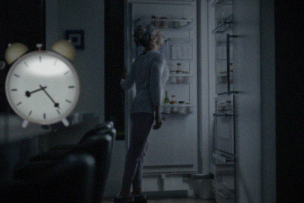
8.24
